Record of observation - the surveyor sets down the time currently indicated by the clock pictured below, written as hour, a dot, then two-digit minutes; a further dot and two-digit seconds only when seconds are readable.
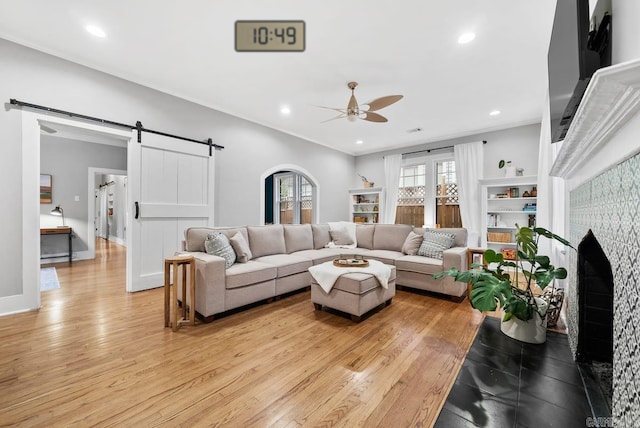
10.49
